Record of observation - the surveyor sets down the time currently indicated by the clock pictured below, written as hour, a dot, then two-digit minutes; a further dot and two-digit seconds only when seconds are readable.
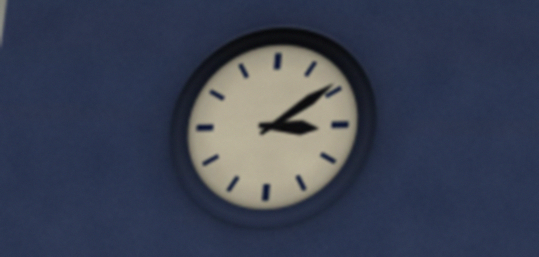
3.09
